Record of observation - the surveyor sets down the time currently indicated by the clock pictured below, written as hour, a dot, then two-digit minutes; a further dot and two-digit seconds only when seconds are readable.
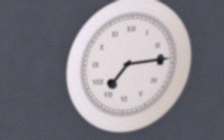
7.14
